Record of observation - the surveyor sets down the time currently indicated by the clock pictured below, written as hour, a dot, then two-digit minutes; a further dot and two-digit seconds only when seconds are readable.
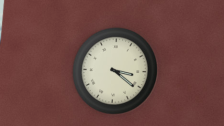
3.21
